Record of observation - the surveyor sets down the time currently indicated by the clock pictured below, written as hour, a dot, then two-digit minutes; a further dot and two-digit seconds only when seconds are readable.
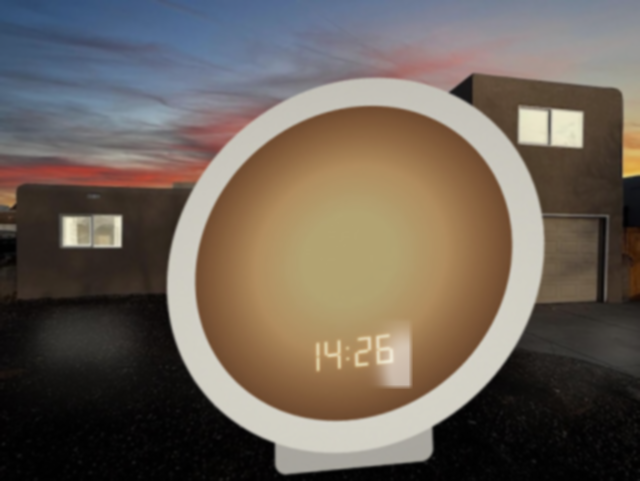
14.26
